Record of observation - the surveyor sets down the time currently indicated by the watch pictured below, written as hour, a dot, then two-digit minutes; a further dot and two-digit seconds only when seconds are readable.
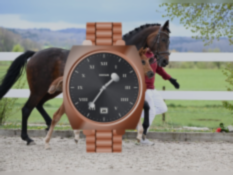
1.36
